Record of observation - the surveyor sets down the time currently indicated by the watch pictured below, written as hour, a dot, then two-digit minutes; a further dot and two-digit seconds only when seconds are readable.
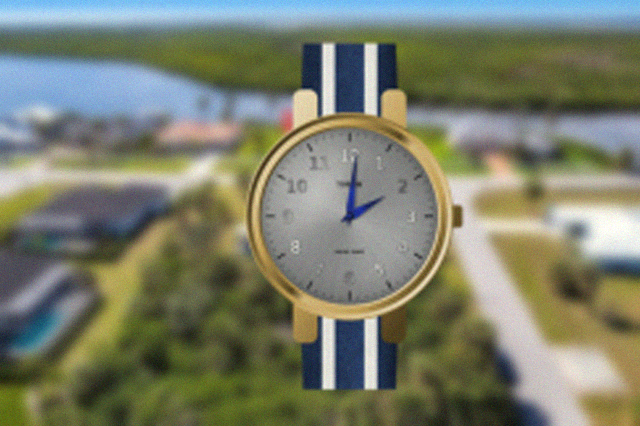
2.01
